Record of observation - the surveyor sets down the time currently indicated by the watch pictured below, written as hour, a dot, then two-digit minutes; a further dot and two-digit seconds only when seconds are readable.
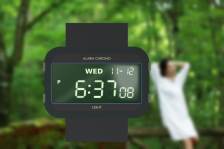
6.37.08
